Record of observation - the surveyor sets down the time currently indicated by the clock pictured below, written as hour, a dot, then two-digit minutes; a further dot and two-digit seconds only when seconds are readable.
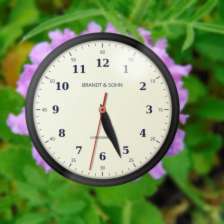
5.26.32
